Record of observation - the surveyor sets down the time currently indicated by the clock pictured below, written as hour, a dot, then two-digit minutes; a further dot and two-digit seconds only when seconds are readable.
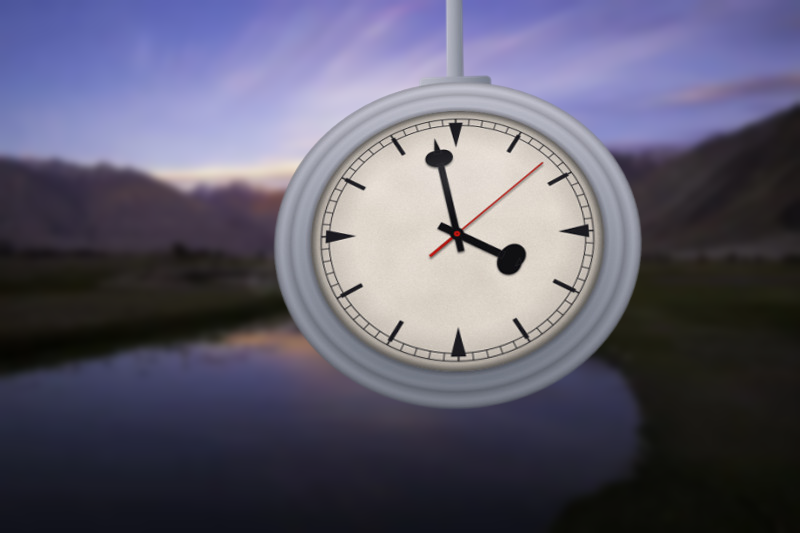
3.58.08
